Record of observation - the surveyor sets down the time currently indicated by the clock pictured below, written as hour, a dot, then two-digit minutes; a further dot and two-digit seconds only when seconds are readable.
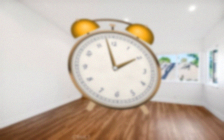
1.58
